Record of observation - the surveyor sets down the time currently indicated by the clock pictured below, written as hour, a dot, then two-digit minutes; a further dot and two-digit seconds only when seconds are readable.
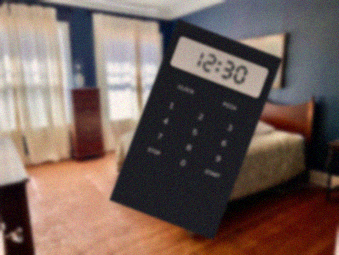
12.30
